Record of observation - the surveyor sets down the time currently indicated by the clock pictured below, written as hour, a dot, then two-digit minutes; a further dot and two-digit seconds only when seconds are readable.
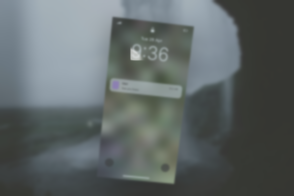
9.36
